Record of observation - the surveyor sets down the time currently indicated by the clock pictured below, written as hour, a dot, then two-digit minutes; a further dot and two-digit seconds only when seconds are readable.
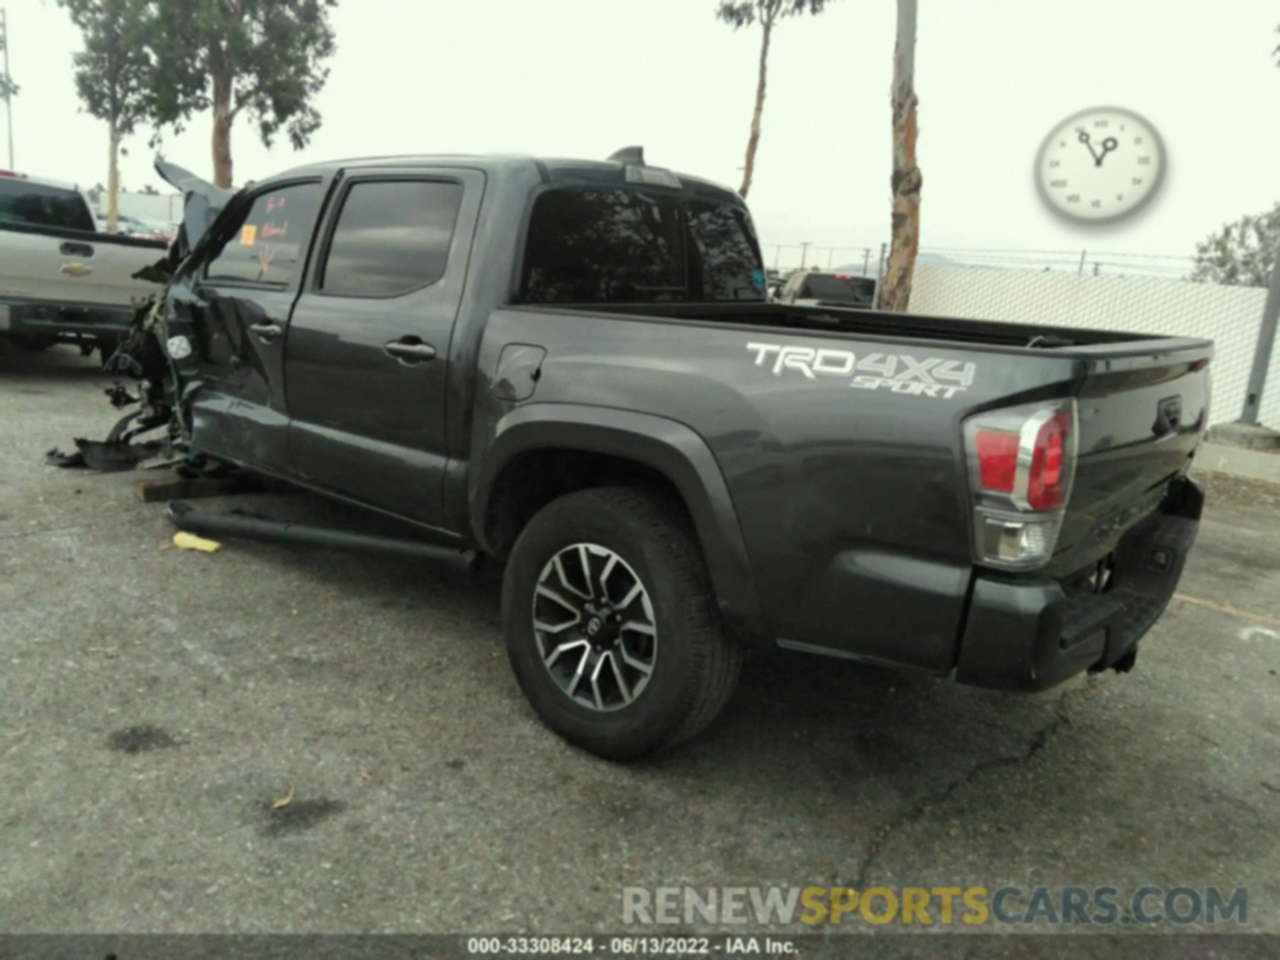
12.55
